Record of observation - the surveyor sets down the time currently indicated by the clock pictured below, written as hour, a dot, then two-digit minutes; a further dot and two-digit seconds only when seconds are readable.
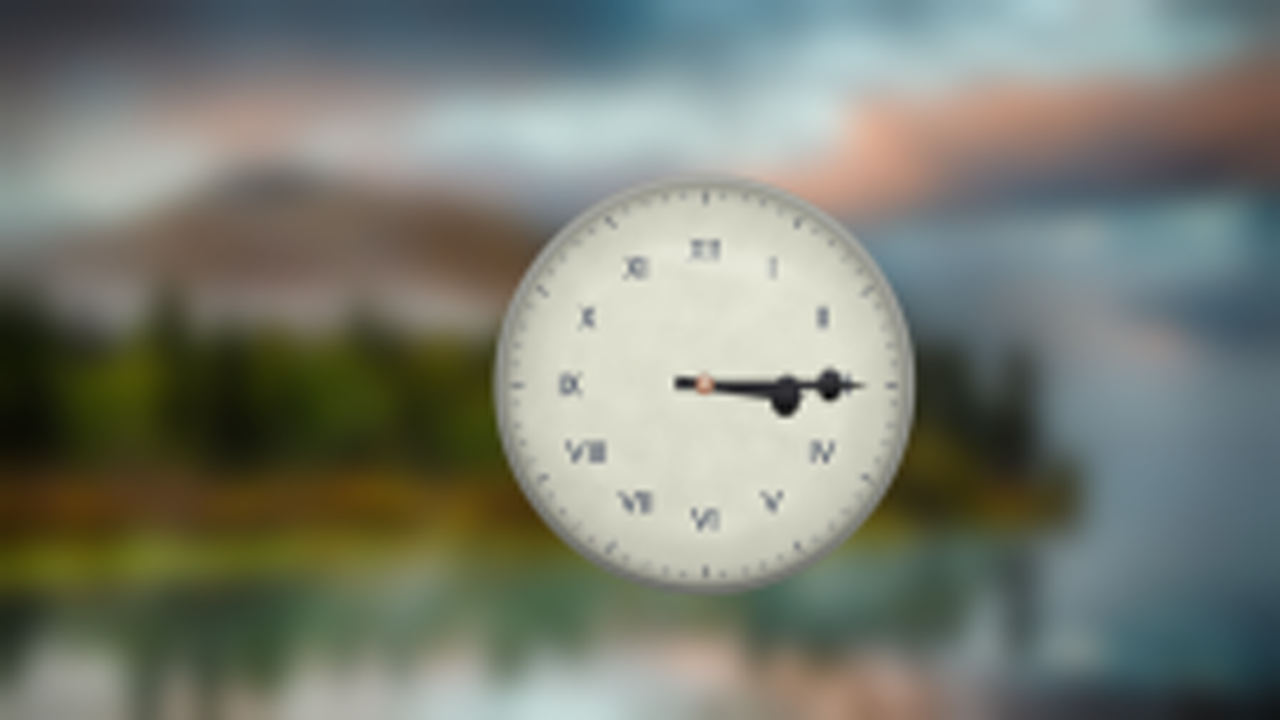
3.15
